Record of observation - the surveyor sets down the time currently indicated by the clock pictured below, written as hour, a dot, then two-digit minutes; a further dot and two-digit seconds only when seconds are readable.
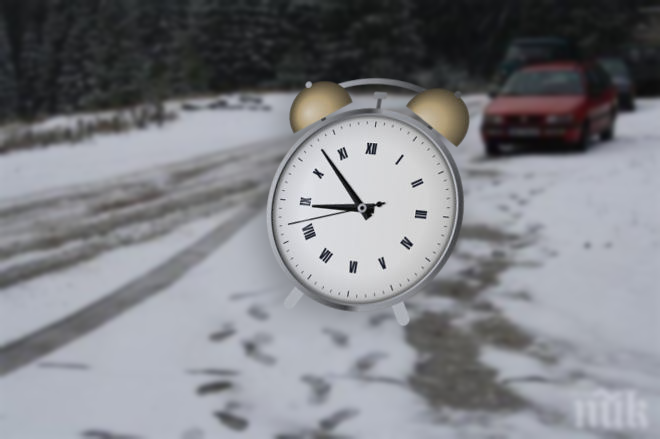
8.52.42
